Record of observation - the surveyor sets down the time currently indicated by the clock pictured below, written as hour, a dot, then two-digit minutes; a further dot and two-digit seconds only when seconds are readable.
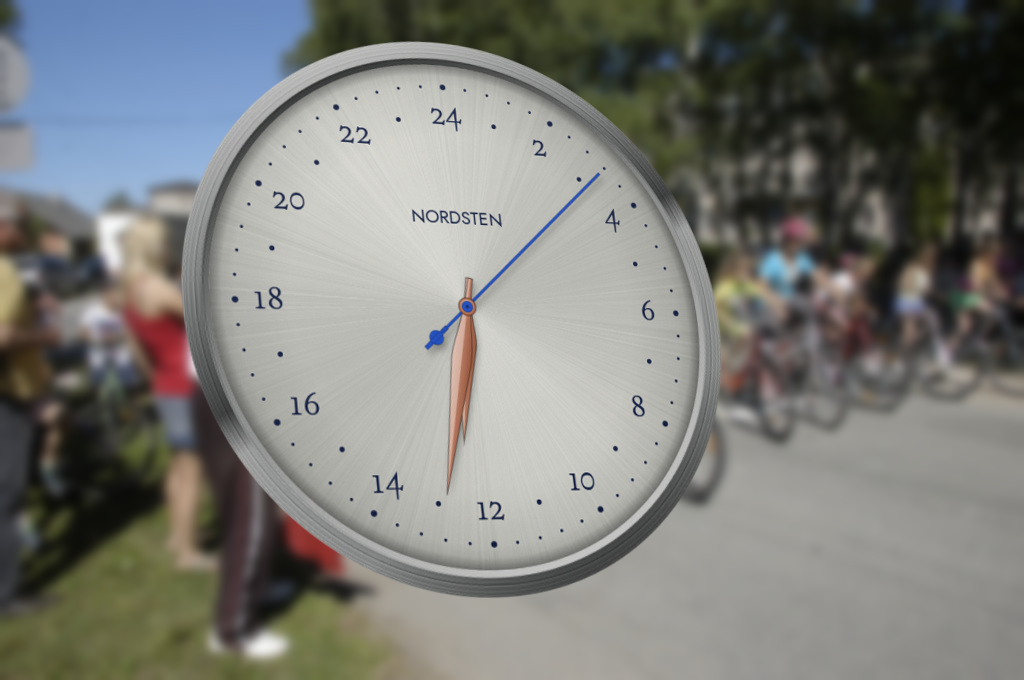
12.32.08
